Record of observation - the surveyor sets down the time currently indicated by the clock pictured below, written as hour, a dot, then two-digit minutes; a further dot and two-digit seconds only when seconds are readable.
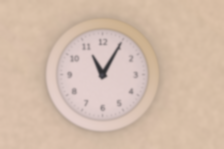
11.05
